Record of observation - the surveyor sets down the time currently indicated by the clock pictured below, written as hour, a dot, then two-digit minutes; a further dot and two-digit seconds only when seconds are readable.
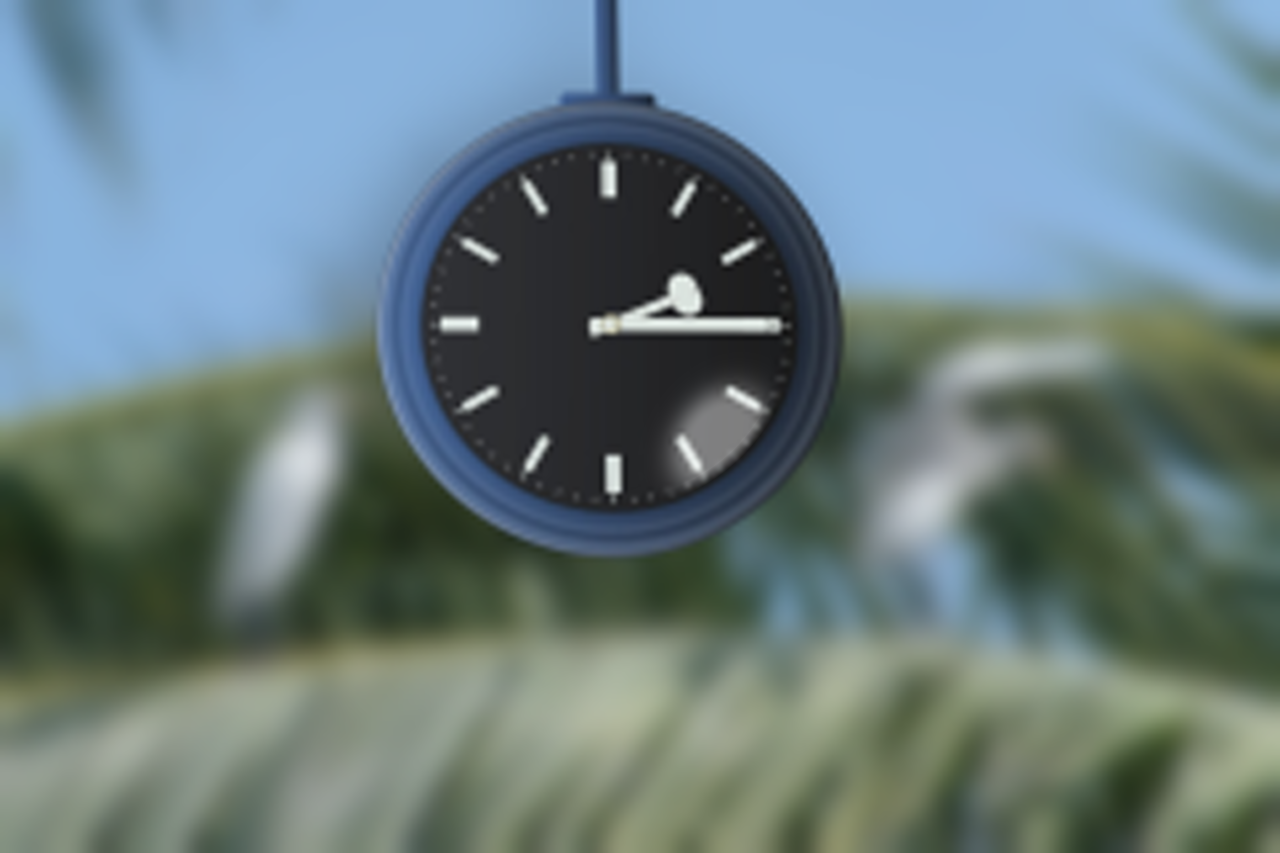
2.15
